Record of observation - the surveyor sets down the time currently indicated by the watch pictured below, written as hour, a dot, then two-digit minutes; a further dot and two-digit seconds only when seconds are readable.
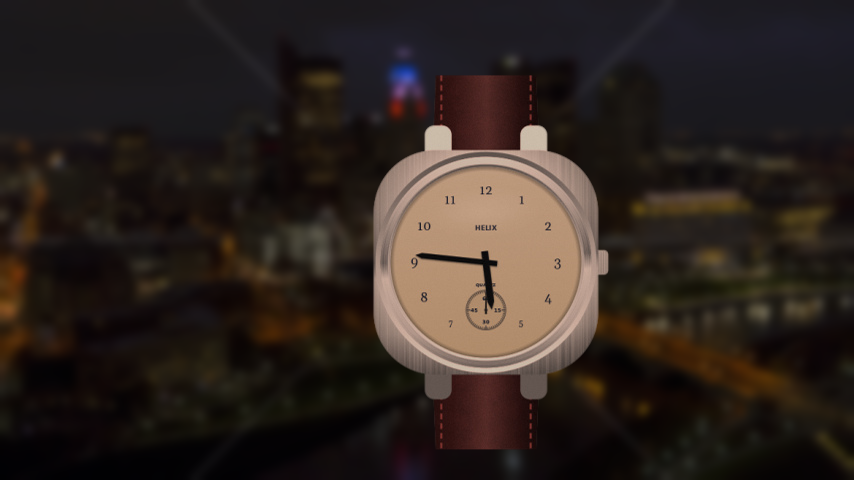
5.46
